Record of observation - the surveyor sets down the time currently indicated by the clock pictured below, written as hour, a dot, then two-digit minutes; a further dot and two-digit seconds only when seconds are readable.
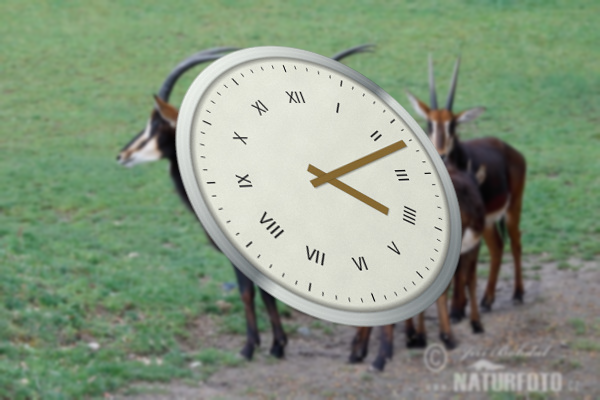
4.12
